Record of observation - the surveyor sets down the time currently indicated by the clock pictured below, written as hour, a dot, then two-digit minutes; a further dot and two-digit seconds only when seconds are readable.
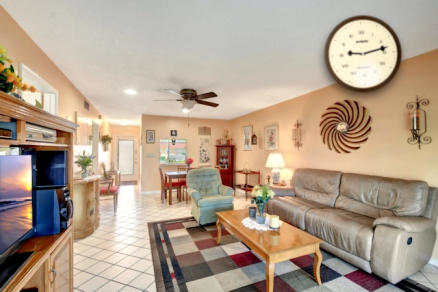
9.13
